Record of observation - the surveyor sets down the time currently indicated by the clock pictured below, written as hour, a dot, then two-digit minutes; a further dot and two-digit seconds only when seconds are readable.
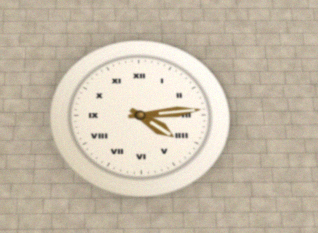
4.14
